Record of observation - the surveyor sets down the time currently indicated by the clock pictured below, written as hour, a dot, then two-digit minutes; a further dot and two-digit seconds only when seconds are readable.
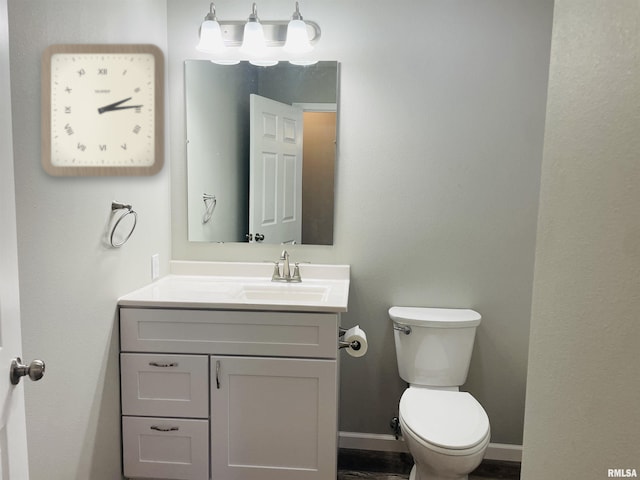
2.14
